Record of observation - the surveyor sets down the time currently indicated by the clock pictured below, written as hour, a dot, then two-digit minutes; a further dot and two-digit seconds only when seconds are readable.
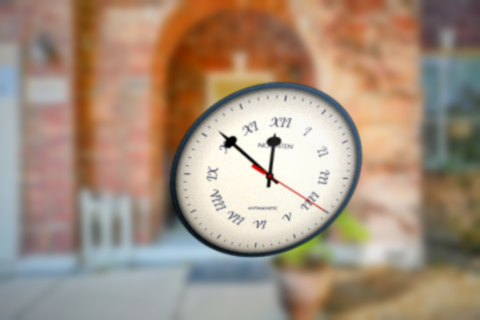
11.51.20
